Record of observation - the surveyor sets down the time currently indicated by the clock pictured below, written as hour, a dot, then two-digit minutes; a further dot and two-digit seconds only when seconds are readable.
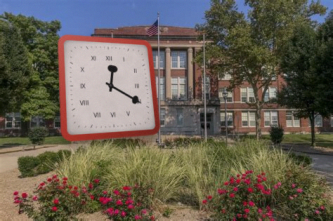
12.20
